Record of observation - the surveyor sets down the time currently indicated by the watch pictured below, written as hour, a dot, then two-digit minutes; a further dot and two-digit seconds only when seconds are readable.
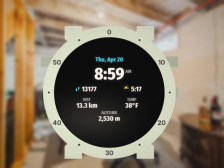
8.59
